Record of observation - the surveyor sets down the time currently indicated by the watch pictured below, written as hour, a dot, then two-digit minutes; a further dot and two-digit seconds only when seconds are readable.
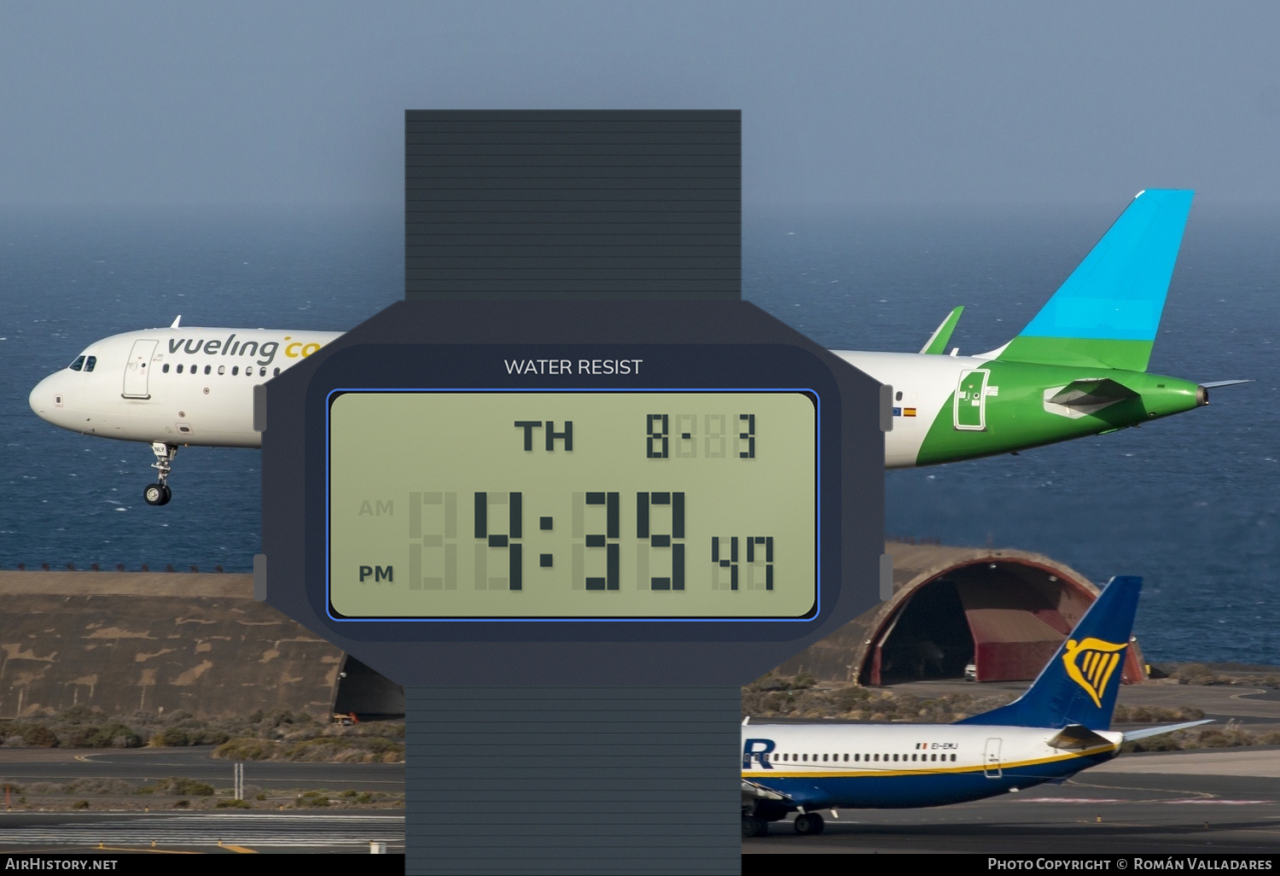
4.39.47
